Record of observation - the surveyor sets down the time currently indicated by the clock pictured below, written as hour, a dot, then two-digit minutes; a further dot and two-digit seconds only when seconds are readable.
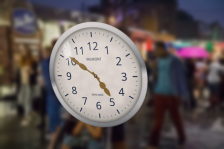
4.51
